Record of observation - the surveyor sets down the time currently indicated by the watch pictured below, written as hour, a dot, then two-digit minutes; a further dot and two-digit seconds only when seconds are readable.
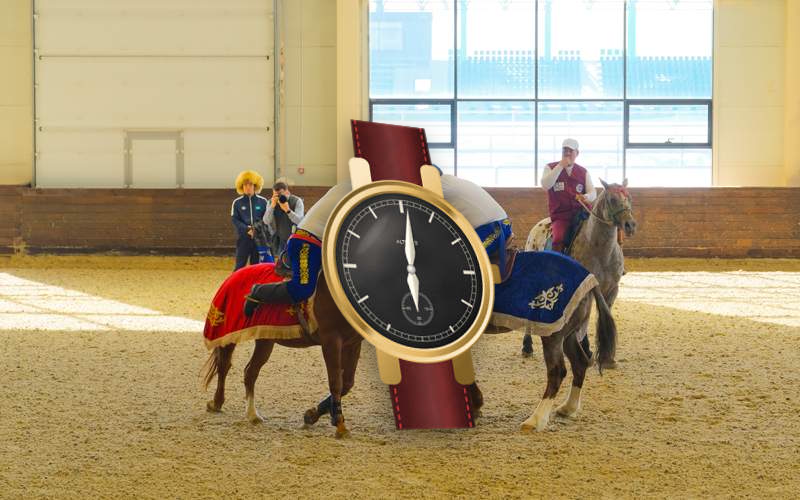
6.01
